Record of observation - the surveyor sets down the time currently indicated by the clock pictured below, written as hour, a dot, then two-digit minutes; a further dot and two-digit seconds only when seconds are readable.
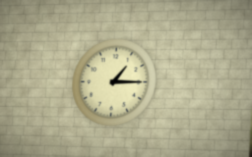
1.15
